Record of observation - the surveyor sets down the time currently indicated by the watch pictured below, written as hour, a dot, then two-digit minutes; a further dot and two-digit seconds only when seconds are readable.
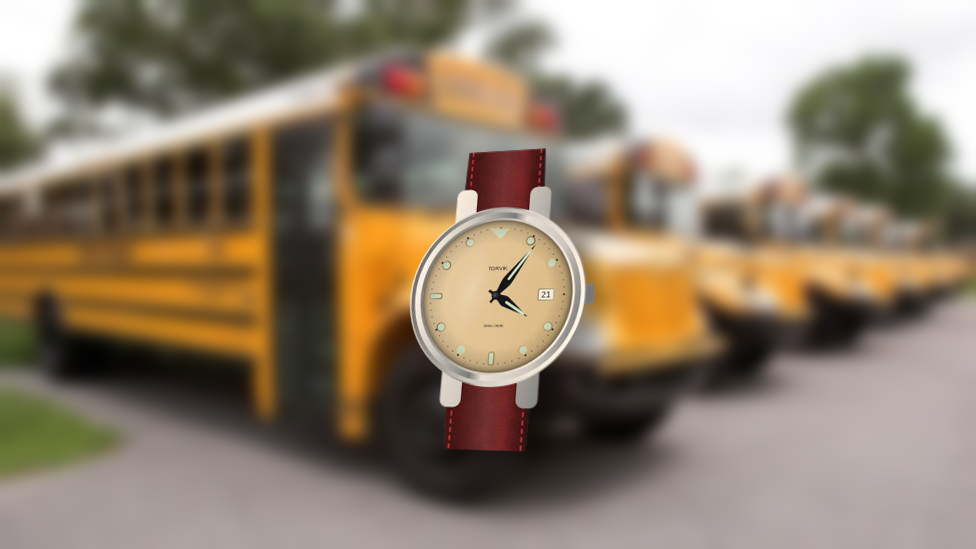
4.06
